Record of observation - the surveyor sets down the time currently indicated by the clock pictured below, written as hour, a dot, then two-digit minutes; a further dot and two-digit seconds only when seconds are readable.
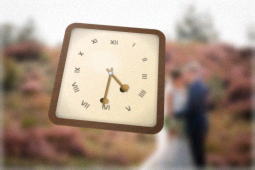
4.31
